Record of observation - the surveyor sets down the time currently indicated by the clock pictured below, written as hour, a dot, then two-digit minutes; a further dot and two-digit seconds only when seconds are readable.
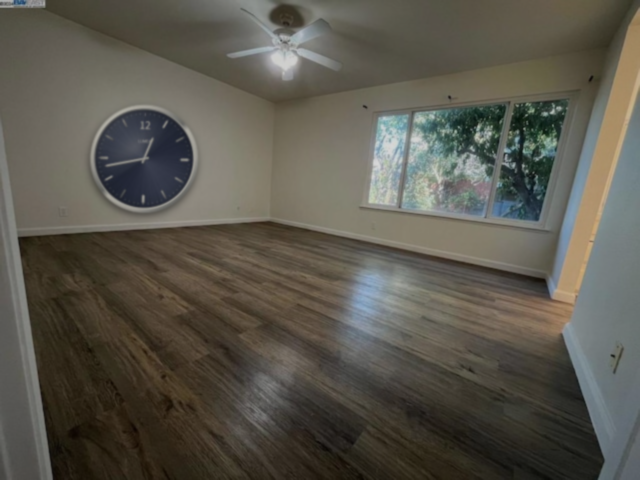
12.43
